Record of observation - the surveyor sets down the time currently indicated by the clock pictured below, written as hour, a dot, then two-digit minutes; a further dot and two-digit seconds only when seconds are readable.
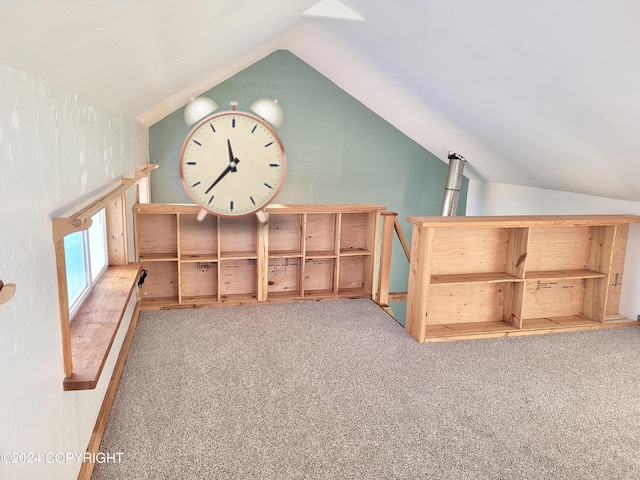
11.37
